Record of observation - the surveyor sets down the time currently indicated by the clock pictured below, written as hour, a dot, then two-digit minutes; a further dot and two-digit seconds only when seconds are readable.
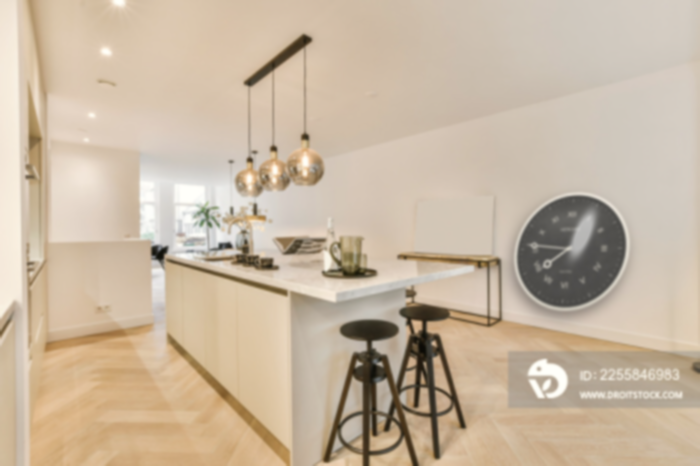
7.46
